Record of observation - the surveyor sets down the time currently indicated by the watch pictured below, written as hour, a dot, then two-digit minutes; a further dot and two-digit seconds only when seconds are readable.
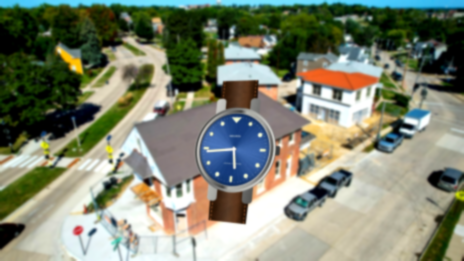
5.44
